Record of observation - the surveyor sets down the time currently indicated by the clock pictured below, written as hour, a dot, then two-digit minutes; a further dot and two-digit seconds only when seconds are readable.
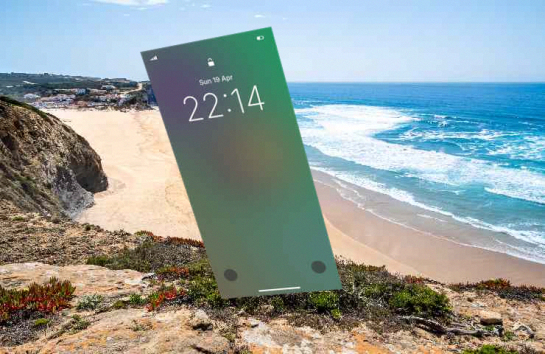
22.14
